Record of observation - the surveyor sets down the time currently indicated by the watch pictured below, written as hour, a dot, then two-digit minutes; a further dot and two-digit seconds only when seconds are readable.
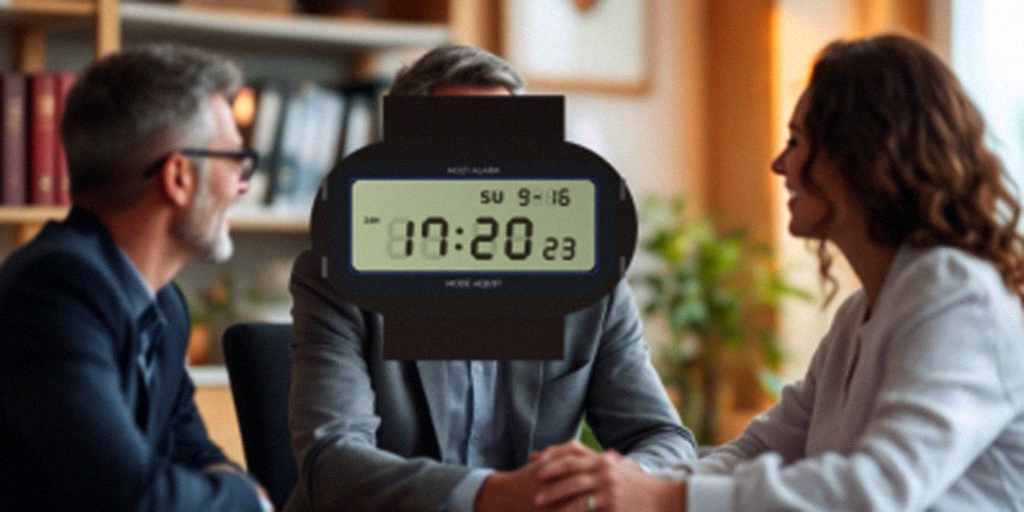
17.20.23
